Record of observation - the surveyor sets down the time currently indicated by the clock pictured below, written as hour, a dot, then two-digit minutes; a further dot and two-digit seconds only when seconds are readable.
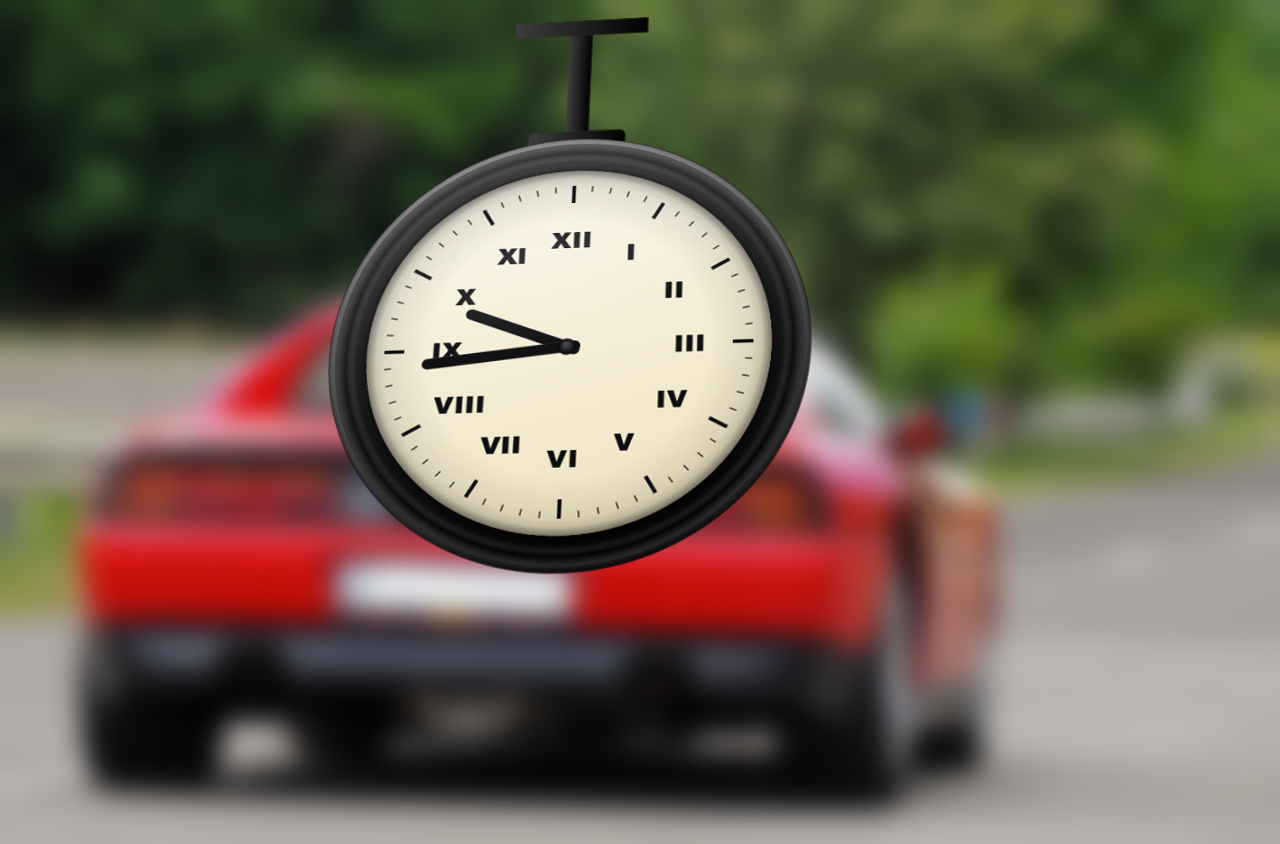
9.44
